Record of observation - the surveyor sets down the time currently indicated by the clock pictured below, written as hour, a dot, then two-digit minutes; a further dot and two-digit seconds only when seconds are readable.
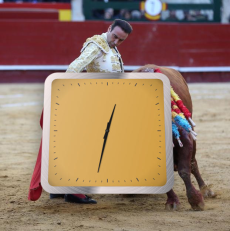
12.32
